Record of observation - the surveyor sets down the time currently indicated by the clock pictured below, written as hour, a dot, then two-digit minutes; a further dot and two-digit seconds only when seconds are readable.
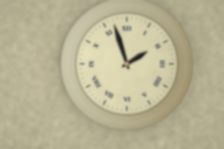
1.57
